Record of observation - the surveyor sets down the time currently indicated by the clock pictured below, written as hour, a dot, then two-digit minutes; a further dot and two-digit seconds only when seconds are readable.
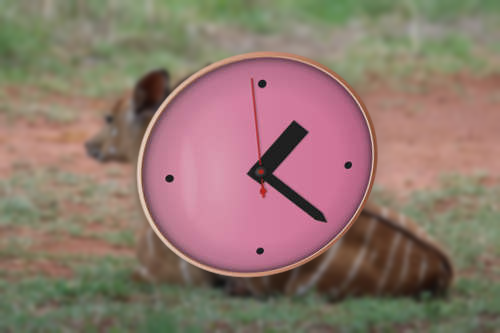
1.21.59
